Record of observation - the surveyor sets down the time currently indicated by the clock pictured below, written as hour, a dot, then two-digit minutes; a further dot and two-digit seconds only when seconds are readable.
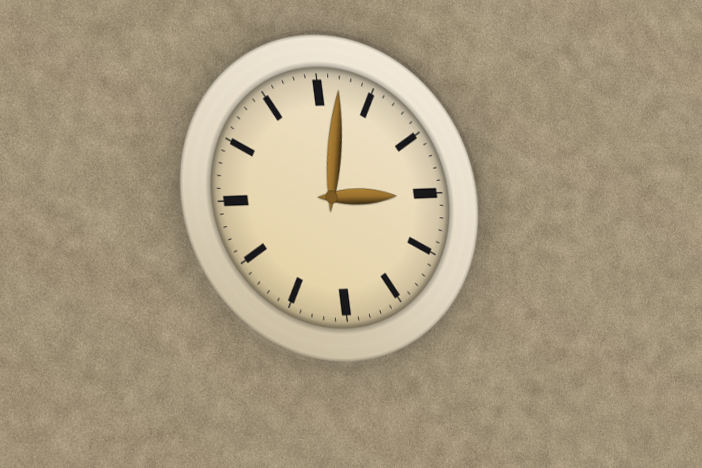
3.02
